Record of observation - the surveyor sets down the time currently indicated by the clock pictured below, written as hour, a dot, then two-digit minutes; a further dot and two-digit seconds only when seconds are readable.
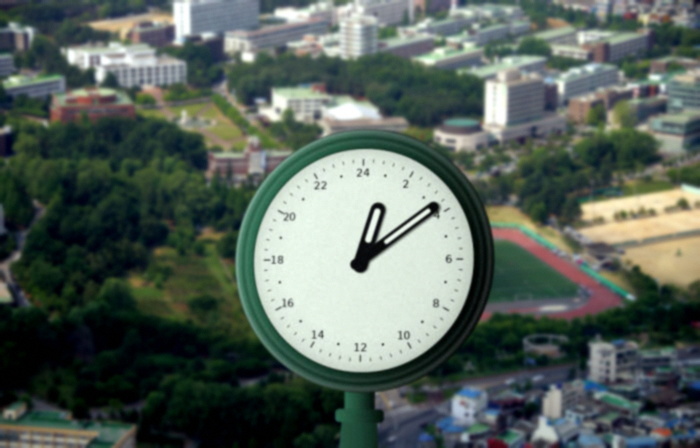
1.09
